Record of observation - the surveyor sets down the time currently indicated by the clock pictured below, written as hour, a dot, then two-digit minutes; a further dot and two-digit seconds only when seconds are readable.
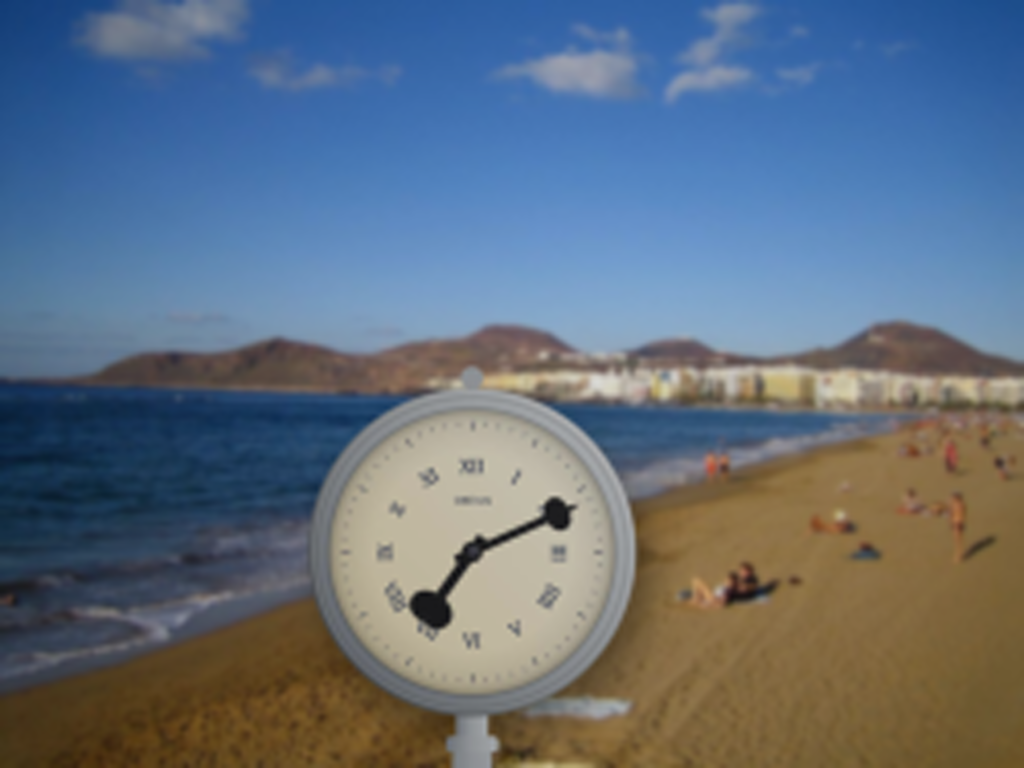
7.11
